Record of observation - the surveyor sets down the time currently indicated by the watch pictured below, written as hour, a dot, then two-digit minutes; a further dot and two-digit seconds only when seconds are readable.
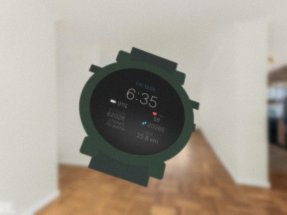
6.35
